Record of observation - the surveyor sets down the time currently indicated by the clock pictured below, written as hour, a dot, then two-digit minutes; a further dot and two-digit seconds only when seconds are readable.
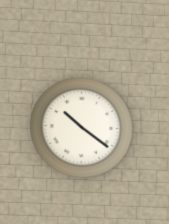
10.21
